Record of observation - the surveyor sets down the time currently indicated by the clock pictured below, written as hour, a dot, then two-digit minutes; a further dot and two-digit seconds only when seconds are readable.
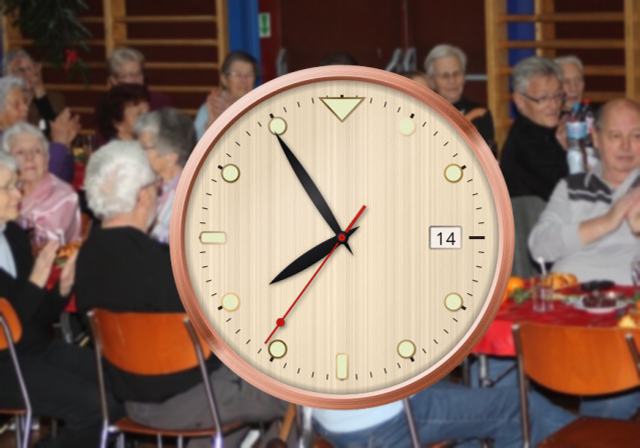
7.54.36
